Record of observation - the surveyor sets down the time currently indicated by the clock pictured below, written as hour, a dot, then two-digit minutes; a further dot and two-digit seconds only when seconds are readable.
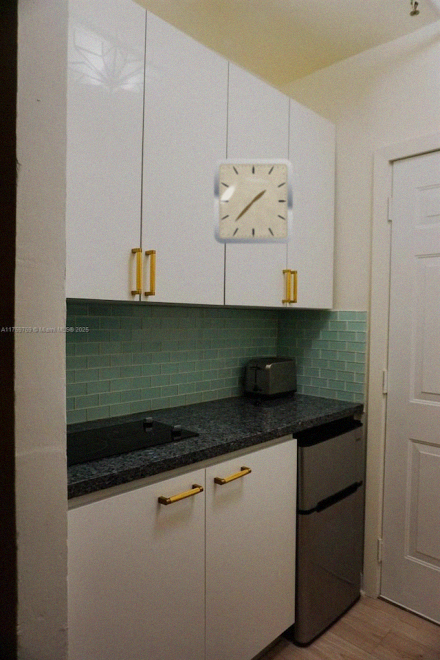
1.37
